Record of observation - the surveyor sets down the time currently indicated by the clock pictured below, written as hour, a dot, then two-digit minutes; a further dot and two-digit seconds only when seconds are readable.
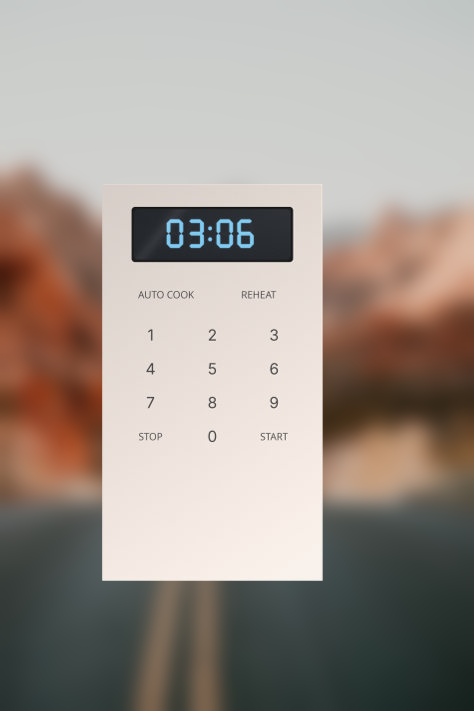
3.06
